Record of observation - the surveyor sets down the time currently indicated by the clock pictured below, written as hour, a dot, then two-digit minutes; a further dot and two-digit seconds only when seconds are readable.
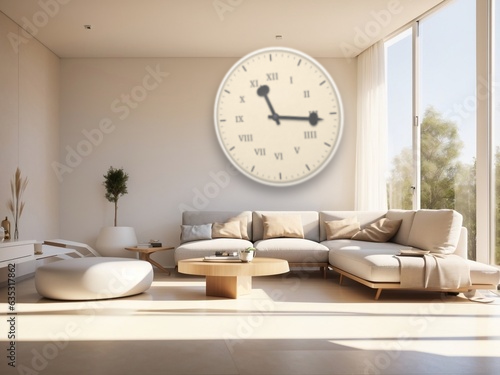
11.16
